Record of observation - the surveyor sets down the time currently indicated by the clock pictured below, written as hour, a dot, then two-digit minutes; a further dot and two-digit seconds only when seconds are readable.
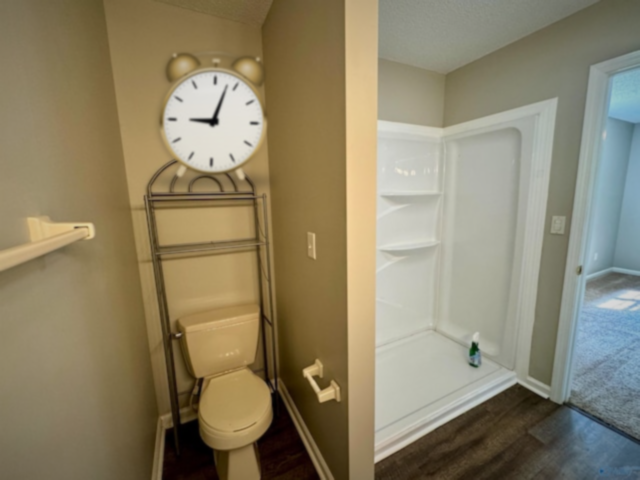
9.03
